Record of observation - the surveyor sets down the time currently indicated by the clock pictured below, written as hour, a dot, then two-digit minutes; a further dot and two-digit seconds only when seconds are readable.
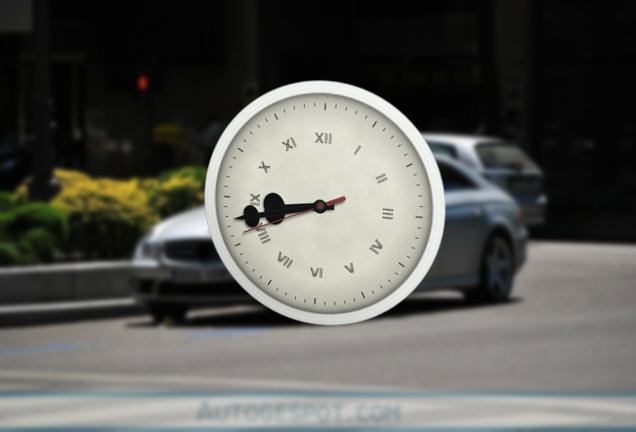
8.42.41
